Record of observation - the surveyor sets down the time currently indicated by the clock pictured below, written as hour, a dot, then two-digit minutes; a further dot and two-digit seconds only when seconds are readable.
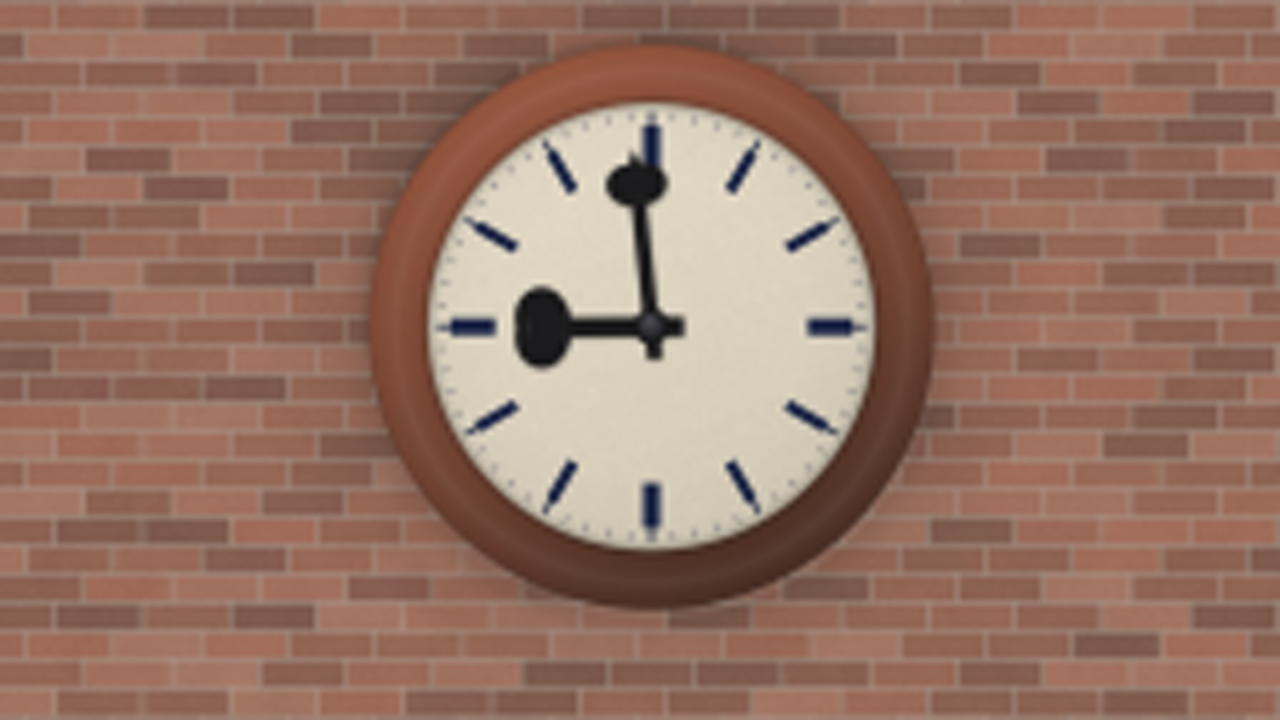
8.59
